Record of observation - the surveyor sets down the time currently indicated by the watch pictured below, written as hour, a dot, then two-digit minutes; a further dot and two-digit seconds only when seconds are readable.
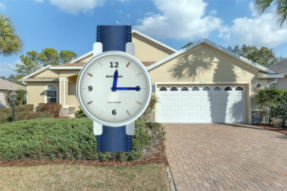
12.15
